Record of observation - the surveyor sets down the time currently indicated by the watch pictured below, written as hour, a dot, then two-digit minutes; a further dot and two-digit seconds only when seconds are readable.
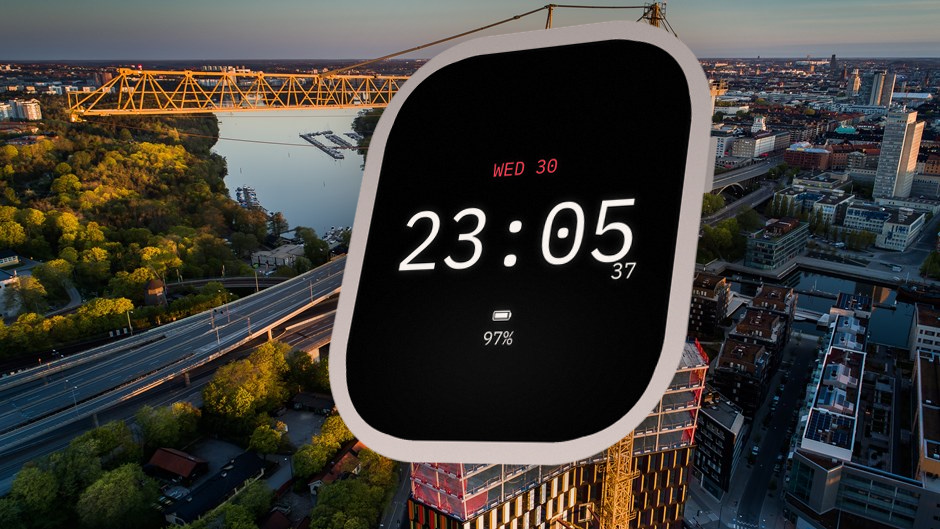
23.05.37
